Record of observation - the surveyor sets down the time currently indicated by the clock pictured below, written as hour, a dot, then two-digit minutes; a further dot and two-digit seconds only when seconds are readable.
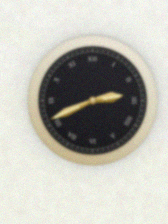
2.41
